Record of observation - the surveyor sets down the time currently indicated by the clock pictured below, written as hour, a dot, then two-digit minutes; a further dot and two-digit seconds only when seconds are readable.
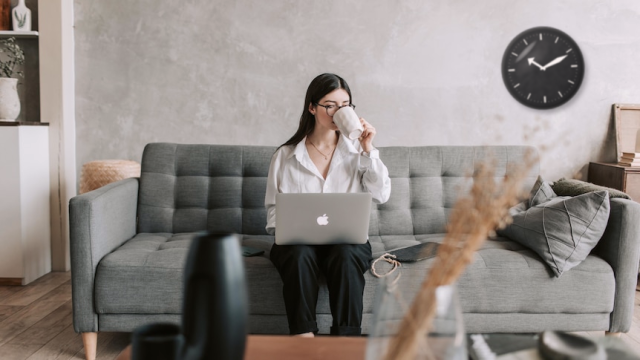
10.11
